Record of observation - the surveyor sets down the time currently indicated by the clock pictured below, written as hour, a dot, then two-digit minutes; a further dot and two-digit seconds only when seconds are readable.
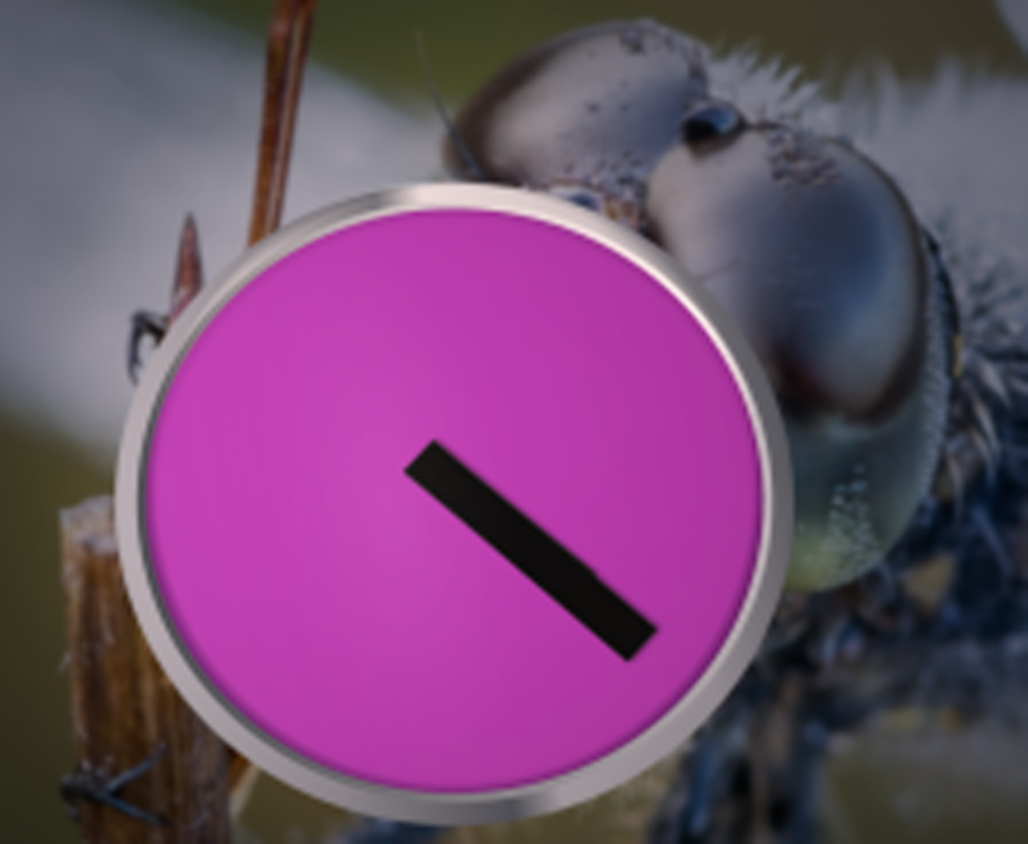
4.22
